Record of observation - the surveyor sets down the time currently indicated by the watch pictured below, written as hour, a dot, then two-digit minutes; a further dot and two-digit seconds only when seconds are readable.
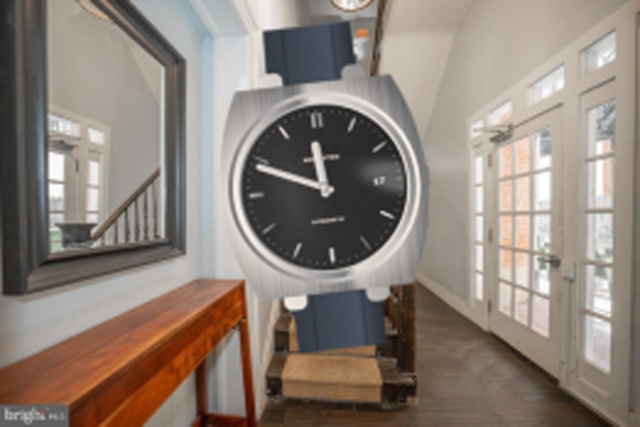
11.49
